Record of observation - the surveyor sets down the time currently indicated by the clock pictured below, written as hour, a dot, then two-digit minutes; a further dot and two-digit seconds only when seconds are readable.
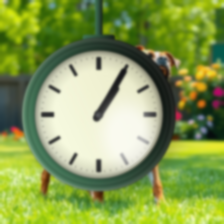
1.05
